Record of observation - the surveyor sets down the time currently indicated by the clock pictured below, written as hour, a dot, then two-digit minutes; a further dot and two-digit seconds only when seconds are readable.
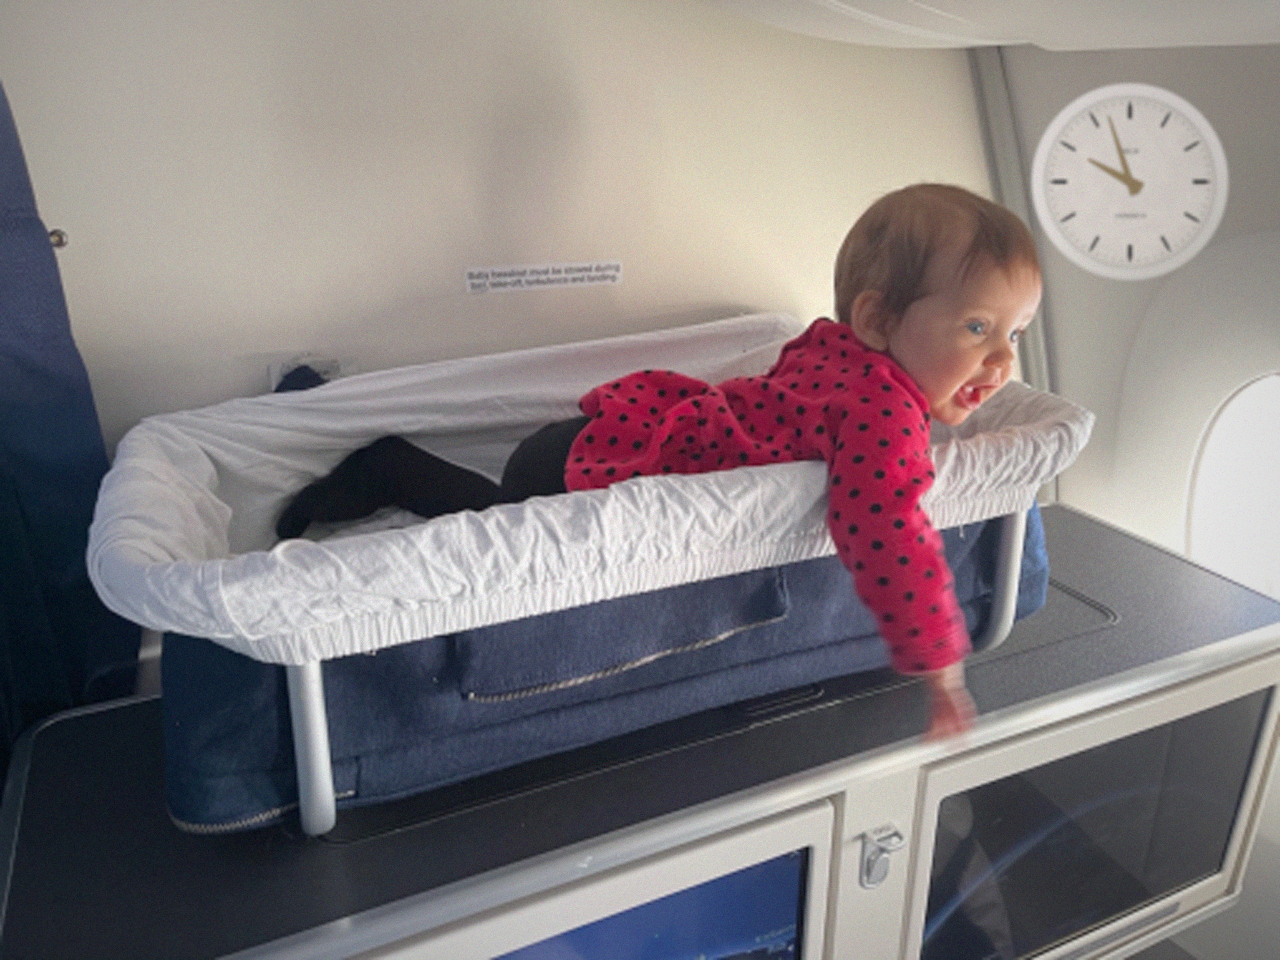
9.57
